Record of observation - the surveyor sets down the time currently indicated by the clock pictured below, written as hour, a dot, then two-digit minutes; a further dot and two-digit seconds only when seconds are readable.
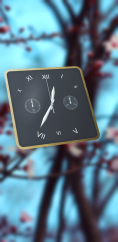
12.36
